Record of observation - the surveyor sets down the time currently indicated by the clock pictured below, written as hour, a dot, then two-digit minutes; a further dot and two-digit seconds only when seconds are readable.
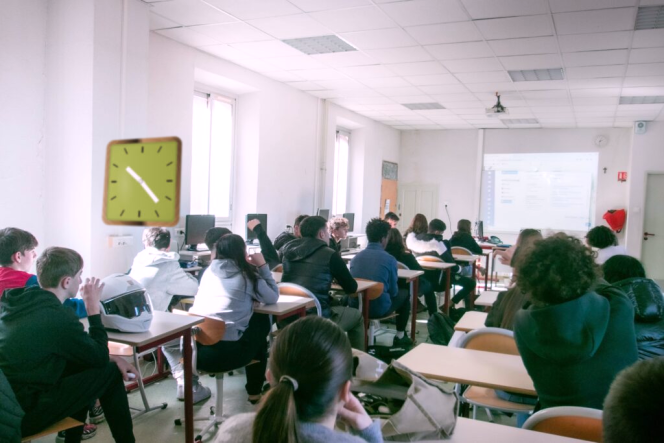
10.23
